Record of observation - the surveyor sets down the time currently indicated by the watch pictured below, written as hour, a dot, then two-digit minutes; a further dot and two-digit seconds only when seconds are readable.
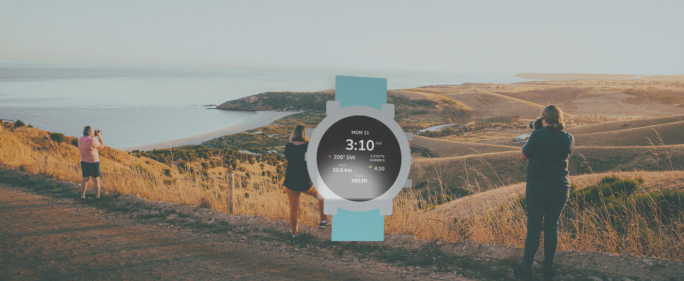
3.10
